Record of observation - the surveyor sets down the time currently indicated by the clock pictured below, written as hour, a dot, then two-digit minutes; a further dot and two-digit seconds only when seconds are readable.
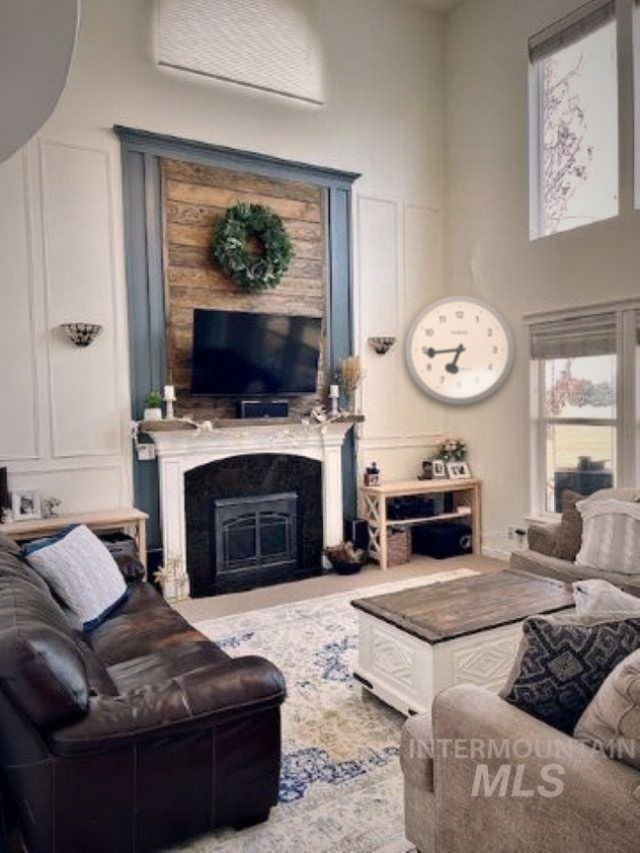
6.44
